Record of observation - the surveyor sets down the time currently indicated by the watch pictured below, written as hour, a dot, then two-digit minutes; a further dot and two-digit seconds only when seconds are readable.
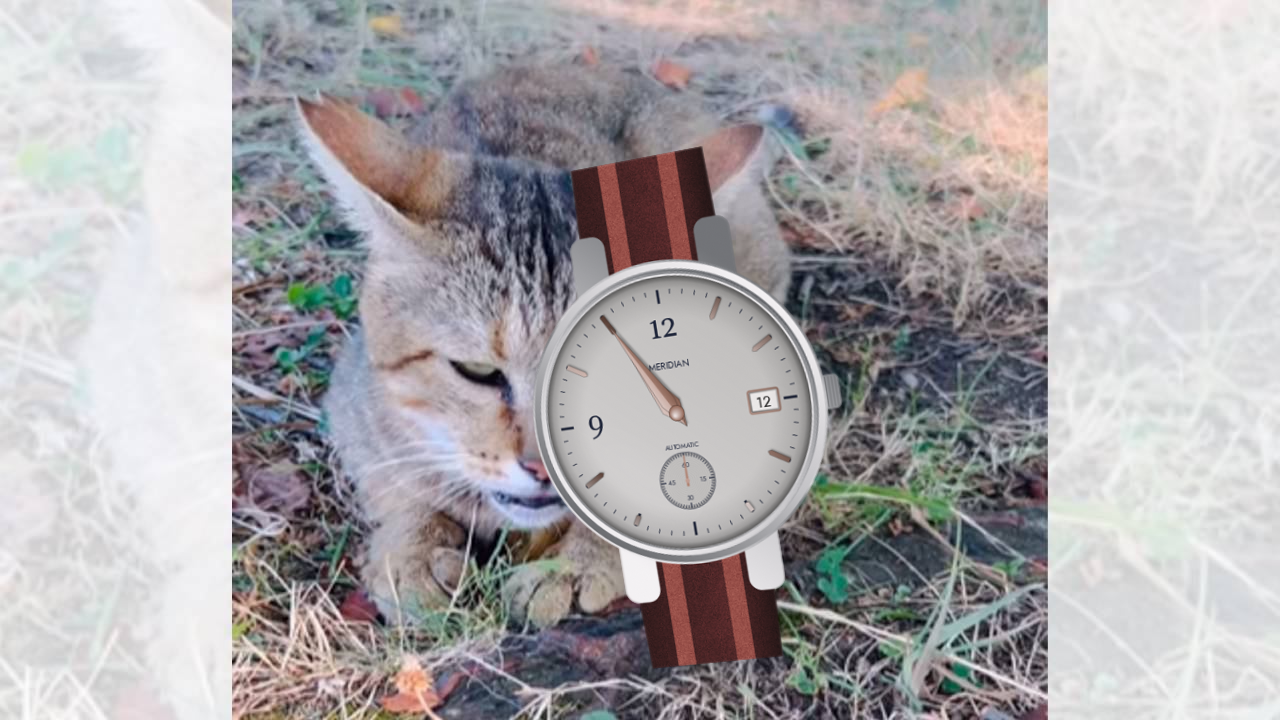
10.55
